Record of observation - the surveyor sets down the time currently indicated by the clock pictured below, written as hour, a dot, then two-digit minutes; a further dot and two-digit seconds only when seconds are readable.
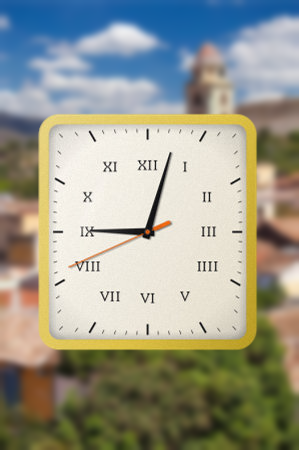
9.02.41
